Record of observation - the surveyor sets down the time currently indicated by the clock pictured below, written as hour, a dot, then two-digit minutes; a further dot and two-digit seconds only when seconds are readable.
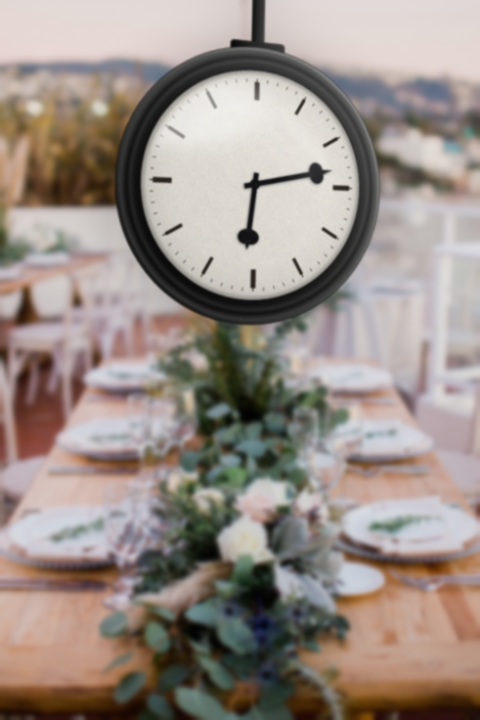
6.13
